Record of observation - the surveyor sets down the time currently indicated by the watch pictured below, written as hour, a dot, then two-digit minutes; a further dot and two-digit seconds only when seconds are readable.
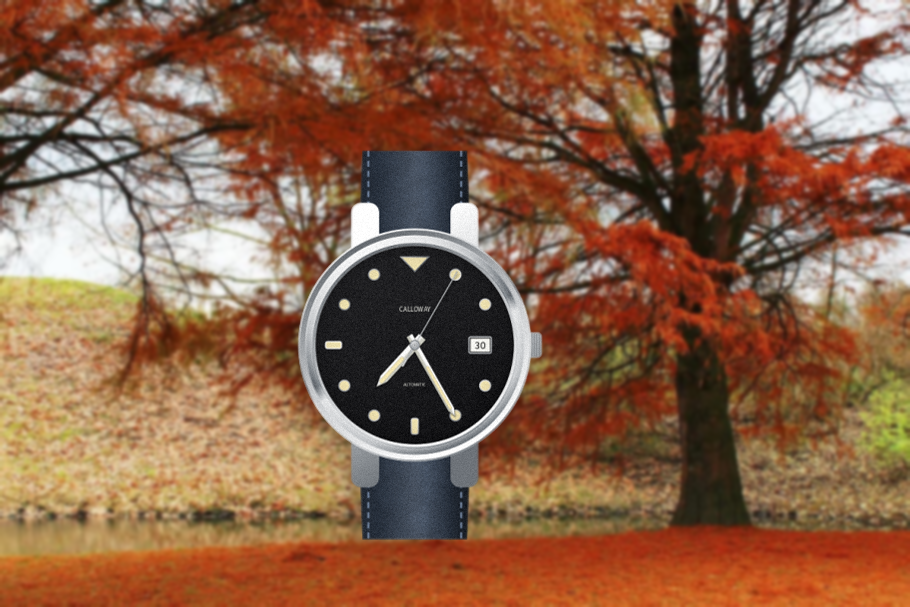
7.25.05
